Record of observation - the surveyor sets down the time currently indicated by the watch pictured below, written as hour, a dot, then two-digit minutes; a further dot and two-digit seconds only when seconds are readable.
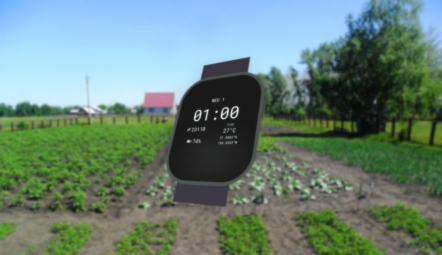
1.00
